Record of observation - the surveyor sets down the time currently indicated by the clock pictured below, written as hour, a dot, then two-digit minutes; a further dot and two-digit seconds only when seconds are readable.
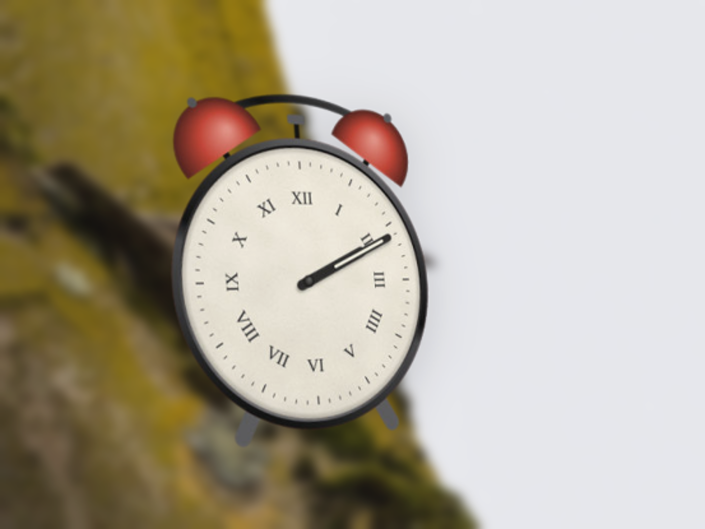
2.11
